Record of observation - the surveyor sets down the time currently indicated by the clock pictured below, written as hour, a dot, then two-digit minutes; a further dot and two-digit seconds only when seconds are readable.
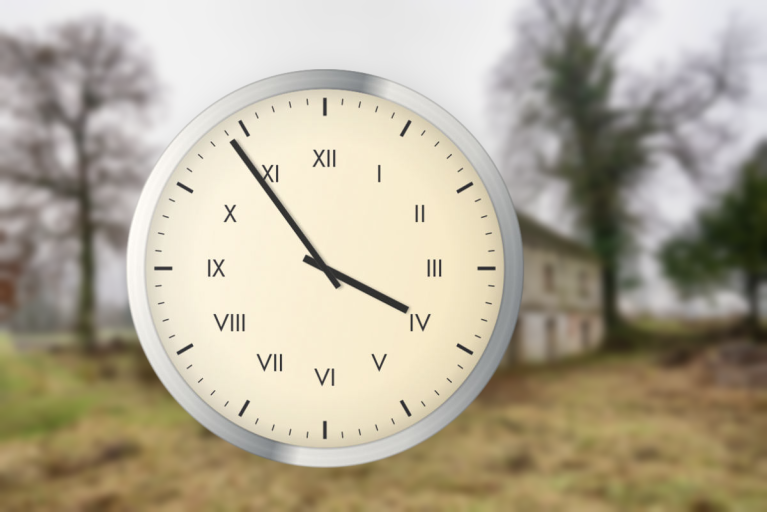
3.54
